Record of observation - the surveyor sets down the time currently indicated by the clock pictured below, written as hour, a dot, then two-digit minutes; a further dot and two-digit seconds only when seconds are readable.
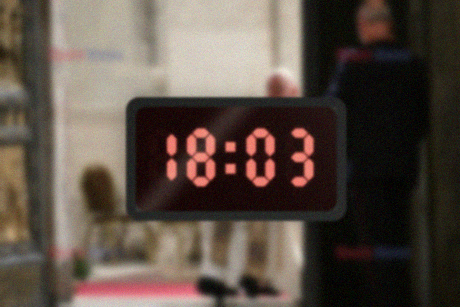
18.03
